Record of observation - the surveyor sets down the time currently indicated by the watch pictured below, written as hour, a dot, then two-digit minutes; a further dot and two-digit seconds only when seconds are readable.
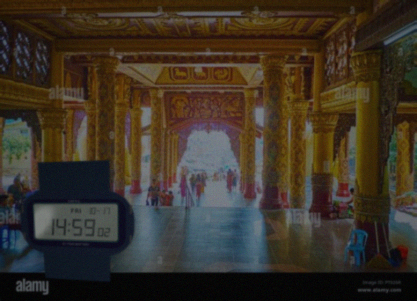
14.59
